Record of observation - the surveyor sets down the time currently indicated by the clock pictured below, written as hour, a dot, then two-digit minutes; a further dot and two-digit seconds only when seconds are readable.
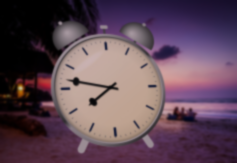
7.47
